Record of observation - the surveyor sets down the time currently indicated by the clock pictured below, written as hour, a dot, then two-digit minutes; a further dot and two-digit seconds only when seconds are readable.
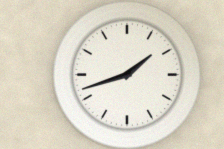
1.42
